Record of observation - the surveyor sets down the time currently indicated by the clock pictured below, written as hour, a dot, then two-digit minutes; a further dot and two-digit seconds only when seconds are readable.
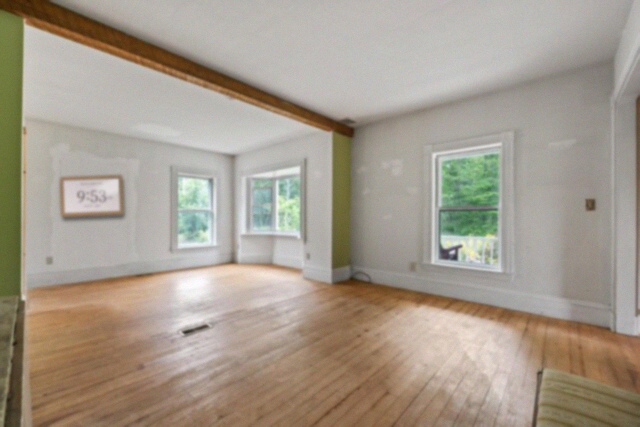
9.53
